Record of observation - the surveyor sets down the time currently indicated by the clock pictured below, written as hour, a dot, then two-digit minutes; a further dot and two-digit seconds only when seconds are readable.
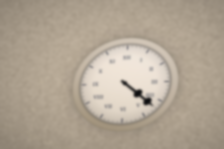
4.22
